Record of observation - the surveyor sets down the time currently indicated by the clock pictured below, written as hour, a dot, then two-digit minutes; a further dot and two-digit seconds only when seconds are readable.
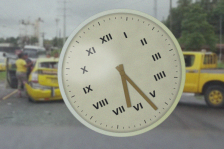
6.27
